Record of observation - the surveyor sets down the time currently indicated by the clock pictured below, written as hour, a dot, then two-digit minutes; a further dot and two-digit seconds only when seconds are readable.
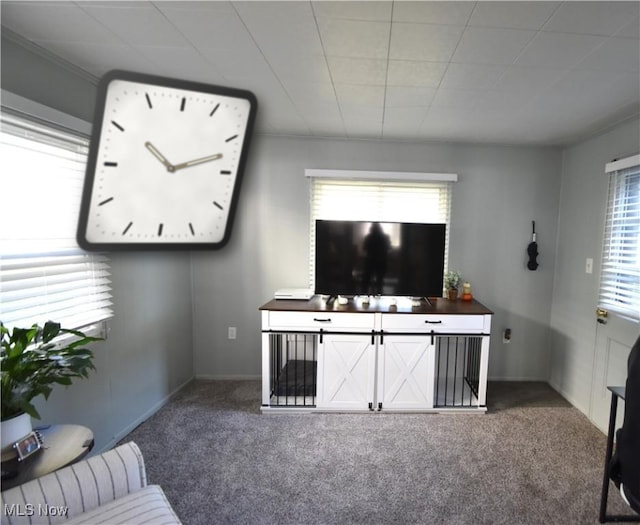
10.12
